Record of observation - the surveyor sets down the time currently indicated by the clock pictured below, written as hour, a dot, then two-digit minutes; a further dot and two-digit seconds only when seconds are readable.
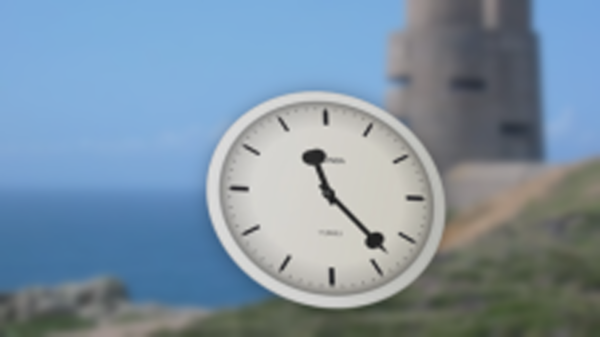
11.23
